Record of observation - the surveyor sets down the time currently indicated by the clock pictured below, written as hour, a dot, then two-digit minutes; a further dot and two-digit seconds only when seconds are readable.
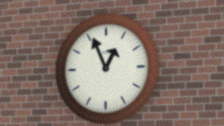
12.56
